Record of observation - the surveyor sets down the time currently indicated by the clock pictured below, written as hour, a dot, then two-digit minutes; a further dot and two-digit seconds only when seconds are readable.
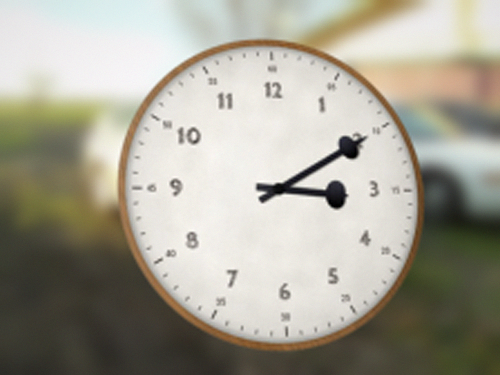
3.10
